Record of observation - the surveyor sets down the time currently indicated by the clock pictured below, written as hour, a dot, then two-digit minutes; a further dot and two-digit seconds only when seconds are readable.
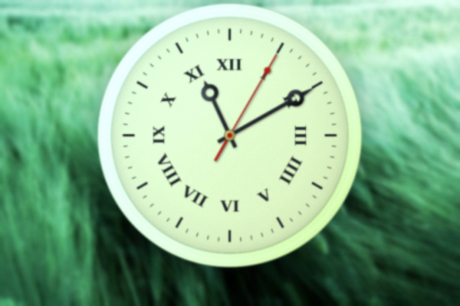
11.10.05
